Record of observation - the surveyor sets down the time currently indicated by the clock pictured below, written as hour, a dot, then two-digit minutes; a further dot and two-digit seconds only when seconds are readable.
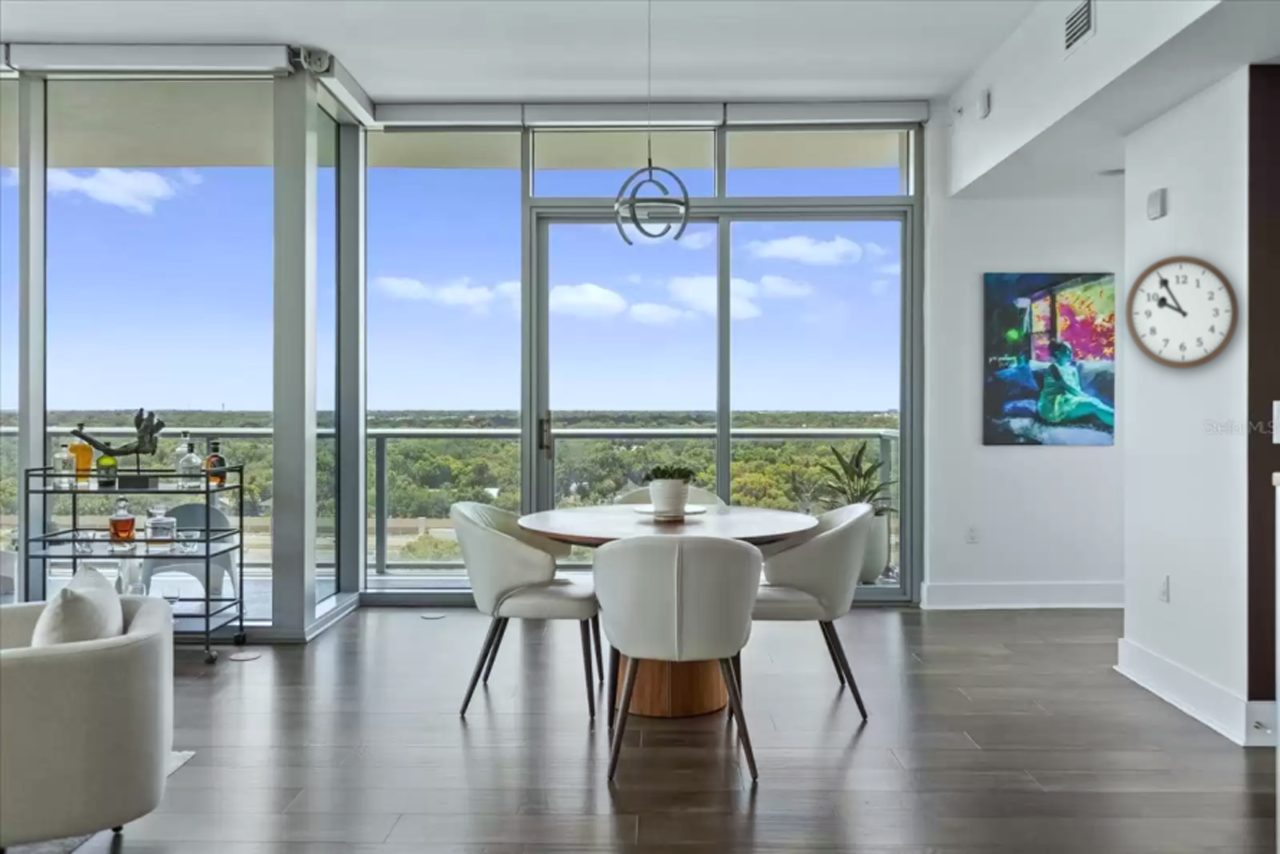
9.55
